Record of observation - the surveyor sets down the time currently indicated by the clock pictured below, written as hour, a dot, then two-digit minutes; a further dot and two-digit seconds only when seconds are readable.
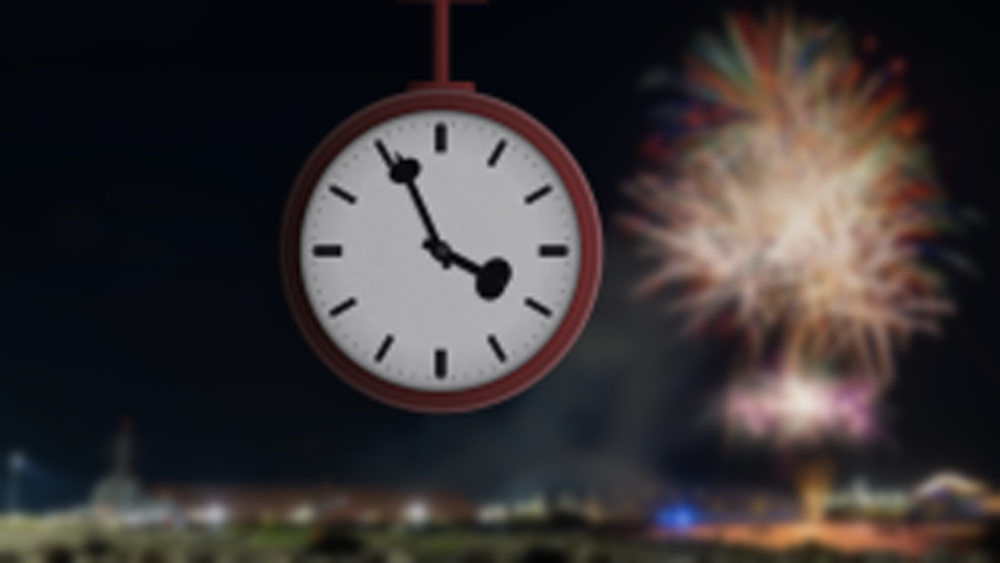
3.56
